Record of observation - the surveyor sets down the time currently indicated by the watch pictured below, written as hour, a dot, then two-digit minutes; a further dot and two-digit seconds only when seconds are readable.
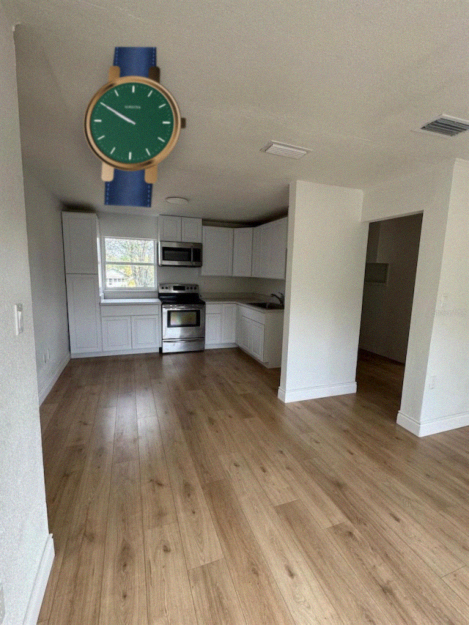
9.50
